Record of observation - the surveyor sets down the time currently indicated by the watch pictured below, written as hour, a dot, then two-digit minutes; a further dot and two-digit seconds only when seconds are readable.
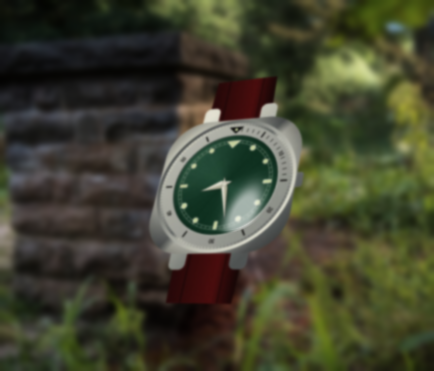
8.28
